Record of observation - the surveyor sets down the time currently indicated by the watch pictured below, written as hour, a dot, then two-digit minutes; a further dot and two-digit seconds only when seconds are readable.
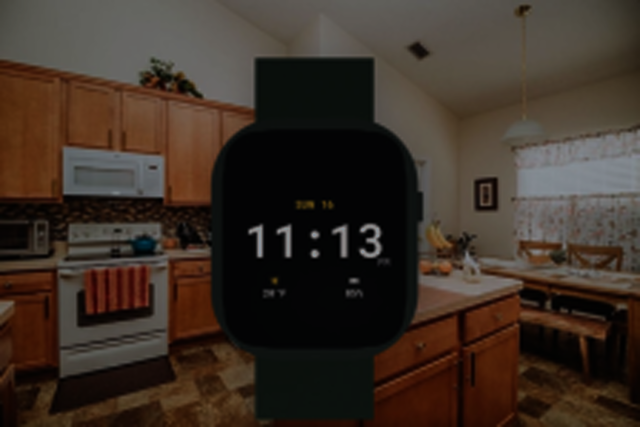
11.13
